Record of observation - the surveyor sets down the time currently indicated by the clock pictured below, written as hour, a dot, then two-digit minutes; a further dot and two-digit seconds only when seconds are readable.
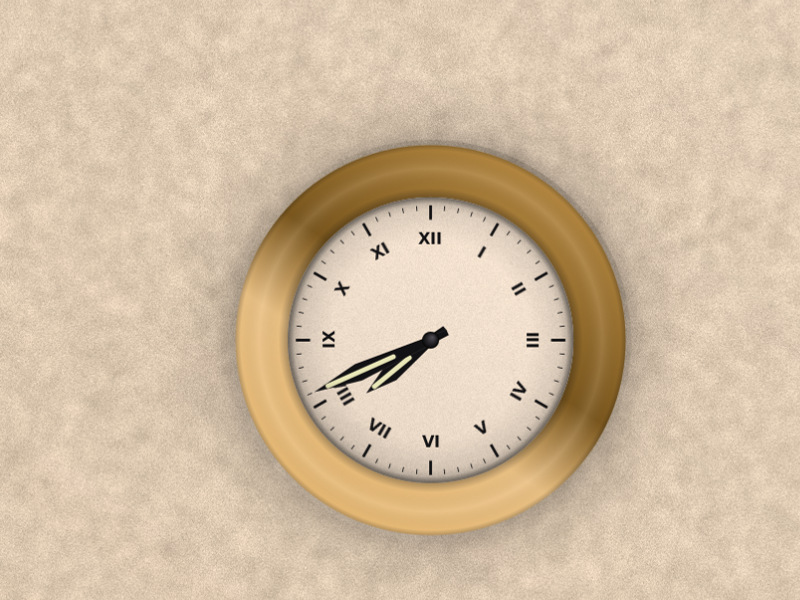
7.41
